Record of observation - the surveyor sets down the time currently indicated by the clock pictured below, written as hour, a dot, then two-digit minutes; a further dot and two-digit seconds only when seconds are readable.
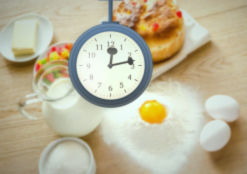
12.13
